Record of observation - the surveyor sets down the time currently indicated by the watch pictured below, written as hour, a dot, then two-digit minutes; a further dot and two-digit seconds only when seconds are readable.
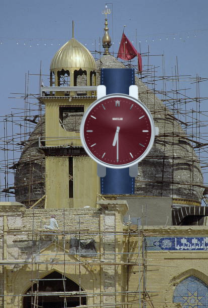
6.30
